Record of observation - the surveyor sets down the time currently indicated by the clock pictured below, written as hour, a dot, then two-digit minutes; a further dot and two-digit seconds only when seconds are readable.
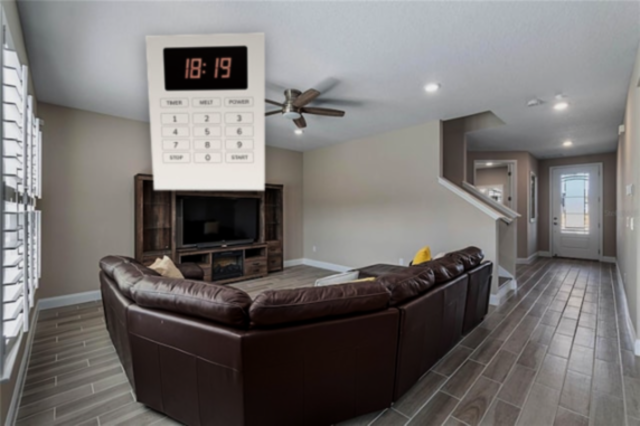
18.19
